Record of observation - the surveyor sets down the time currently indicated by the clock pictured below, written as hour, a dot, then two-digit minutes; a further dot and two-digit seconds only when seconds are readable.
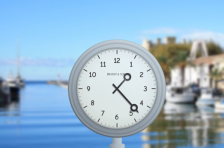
1.23
